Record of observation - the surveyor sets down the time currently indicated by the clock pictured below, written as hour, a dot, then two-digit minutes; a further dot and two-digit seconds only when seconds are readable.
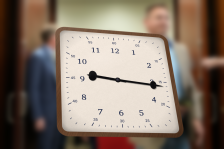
9.16
